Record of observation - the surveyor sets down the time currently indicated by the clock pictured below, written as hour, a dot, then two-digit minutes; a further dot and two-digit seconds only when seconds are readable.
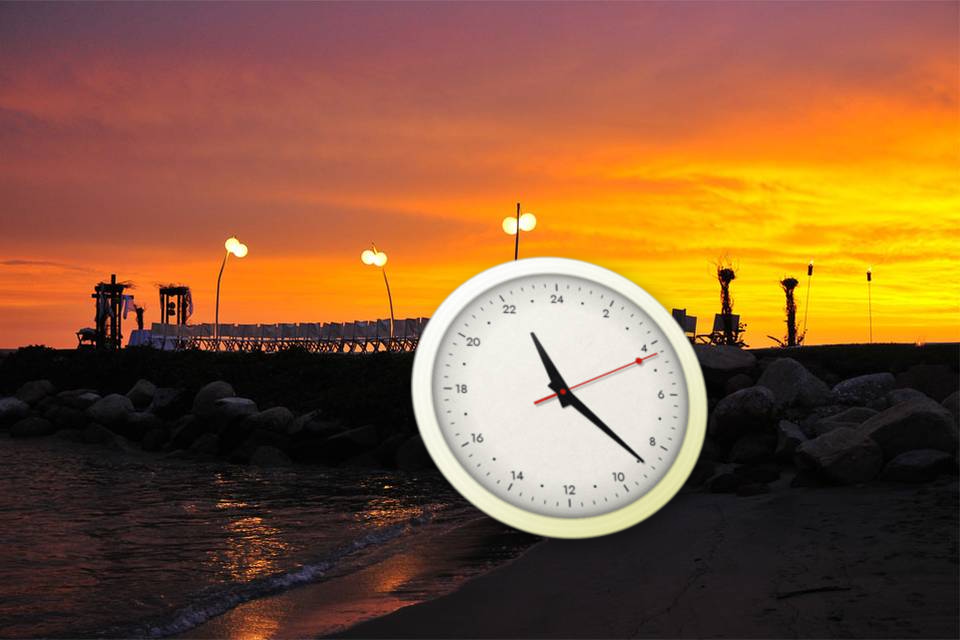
22.22.11
